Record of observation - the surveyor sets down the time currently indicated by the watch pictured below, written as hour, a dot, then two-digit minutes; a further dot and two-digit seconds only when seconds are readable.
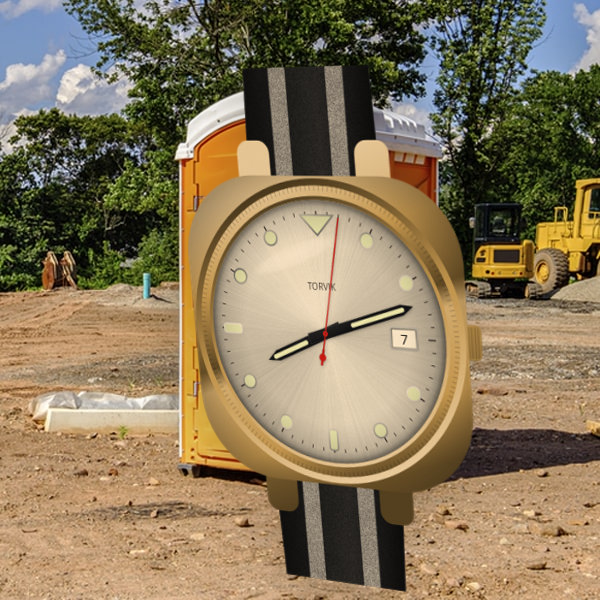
8.12.02
